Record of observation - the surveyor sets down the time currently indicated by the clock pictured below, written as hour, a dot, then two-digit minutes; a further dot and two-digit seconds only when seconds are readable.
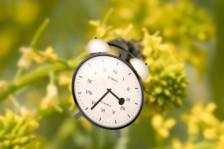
3.34
